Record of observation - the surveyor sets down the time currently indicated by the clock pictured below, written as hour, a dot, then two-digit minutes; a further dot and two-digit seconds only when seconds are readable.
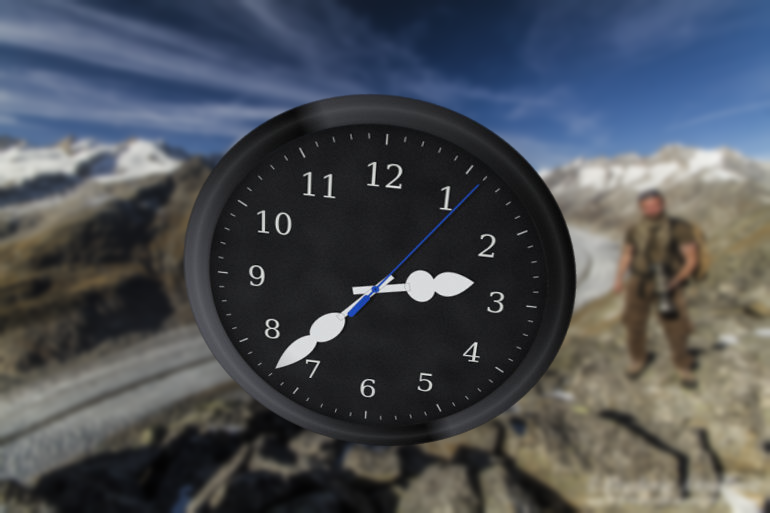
2.37.06
